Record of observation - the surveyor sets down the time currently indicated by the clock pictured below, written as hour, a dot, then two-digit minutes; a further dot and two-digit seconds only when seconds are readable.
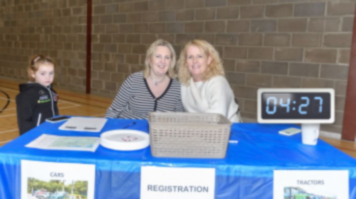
4.27
